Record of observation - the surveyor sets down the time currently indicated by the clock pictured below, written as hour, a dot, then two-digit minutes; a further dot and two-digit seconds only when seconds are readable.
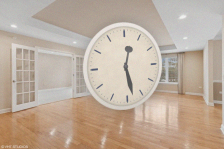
12.28
